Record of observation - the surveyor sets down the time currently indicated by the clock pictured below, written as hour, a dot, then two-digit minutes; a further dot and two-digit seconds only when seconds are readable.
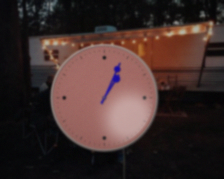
1.04
